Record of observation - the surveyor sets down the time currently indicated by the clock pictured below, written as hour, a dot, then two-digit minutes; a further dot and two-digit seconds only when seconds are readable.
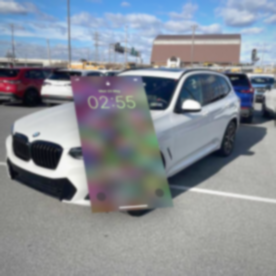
2.55
